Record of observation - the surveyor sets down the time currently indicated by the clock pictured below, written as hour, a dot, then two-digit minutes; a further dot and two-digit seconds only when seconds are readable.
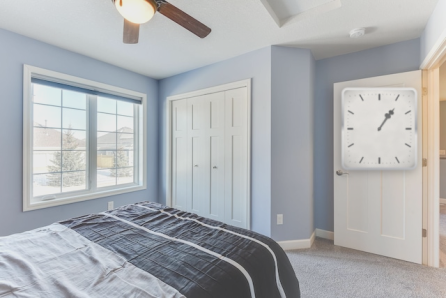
1.06
